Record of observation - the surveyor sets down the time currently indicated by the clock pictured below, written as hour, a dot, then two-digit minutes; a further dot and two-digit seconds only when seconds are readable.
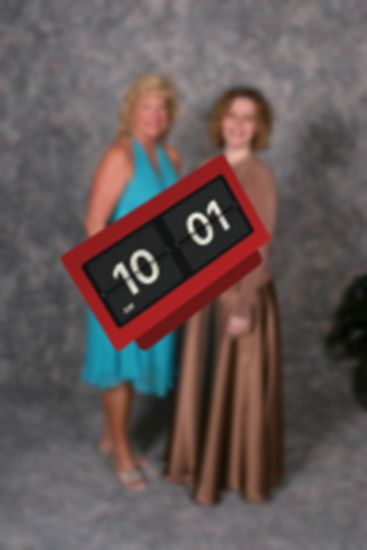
10.01
